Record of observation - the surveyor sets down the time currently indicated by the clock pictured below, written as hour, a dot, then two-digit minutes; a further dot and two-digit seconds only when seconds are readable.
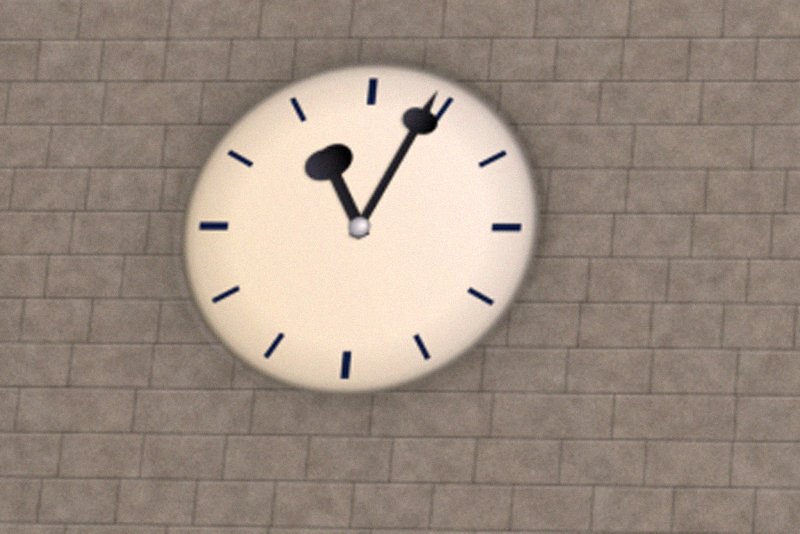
11.04
